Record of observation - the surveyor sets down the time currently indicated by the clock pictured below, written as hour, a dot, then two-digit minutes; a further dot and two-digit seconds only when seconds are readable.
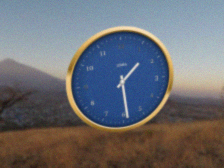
1.29
